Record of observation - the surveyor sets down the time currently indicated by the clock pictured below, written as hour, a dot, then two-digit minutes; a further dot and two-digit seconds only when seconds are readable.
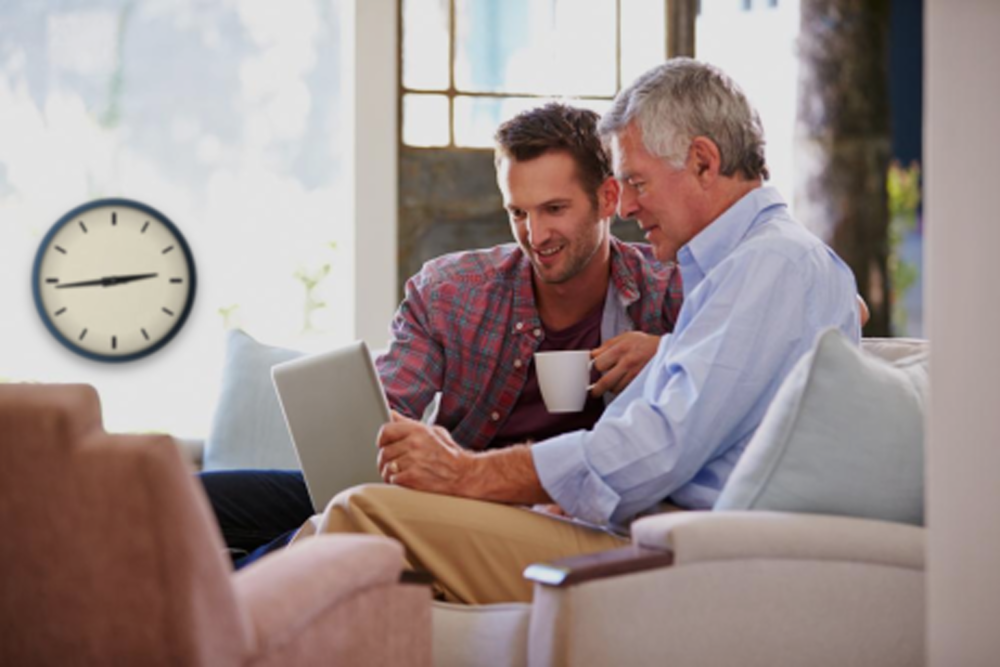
2.44
